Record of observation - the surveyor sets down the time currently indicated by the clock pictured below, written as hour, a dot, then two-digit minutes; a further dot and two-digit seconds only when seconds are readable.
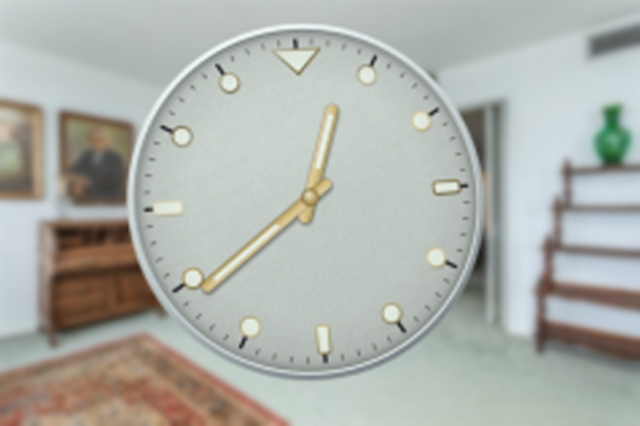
12.39
